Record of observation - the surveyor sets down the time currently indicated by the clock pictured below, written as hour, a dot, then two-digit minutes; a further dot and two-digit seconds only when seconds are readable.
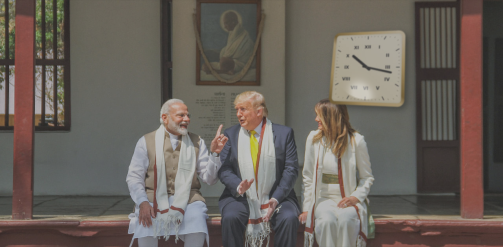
10.17
